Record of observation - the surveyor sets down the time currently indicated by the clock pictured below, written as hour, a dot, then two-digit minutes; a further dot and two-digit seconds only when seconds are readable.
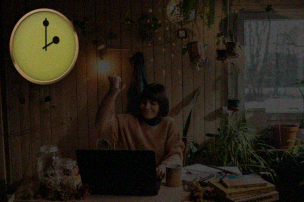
2.00
